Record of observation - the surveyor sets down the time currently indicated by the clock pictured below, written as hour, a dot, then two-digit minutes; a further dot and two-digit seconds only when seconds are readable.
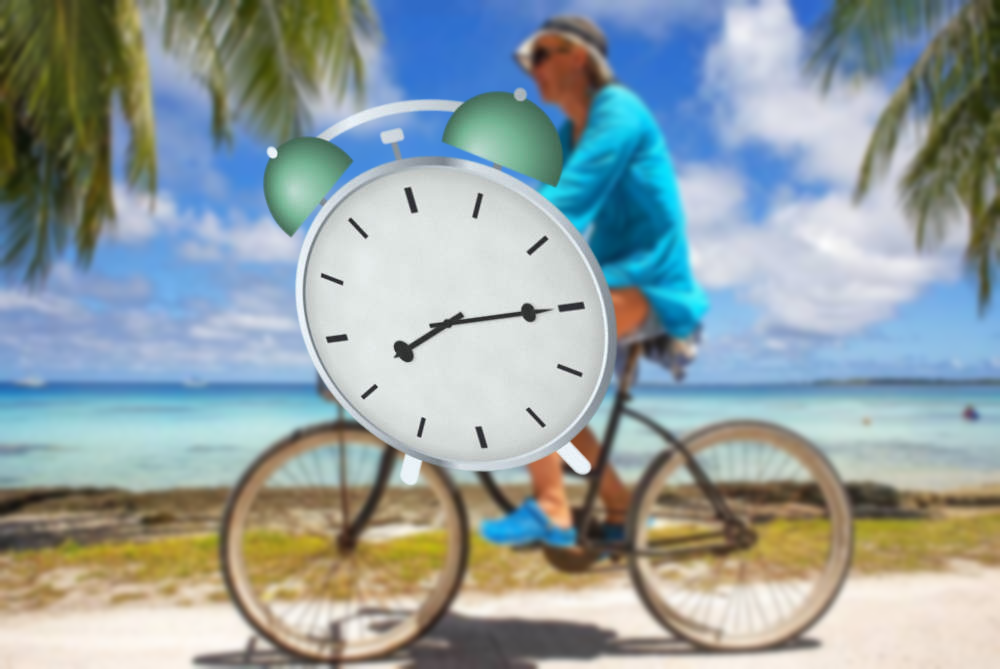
8.15
